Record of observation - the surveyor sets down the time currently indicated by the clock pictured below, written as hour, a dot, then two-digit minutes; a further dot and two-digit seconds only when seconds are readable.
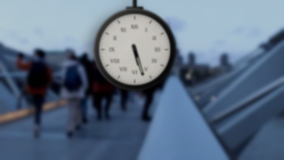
5.27
